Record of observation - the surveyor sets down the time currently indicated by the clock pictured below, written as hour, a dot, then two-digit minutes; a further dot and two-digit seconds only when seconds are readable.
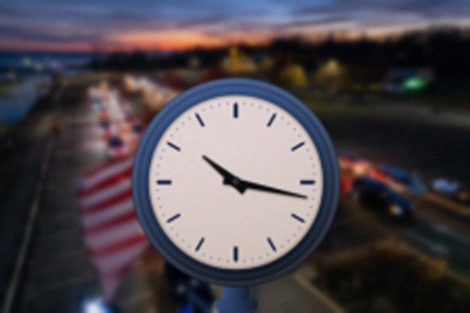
10.17
